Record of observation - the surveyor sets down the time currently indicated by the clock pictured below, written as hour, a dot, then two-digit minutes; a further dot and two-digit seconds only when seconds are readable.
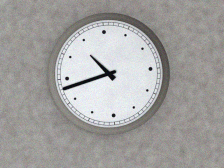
10.43
